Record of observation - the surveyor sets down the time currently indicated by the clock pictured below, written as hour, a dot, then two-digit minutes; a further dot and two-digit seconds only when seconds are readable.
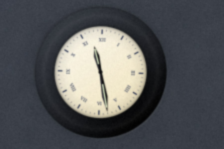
11.28
